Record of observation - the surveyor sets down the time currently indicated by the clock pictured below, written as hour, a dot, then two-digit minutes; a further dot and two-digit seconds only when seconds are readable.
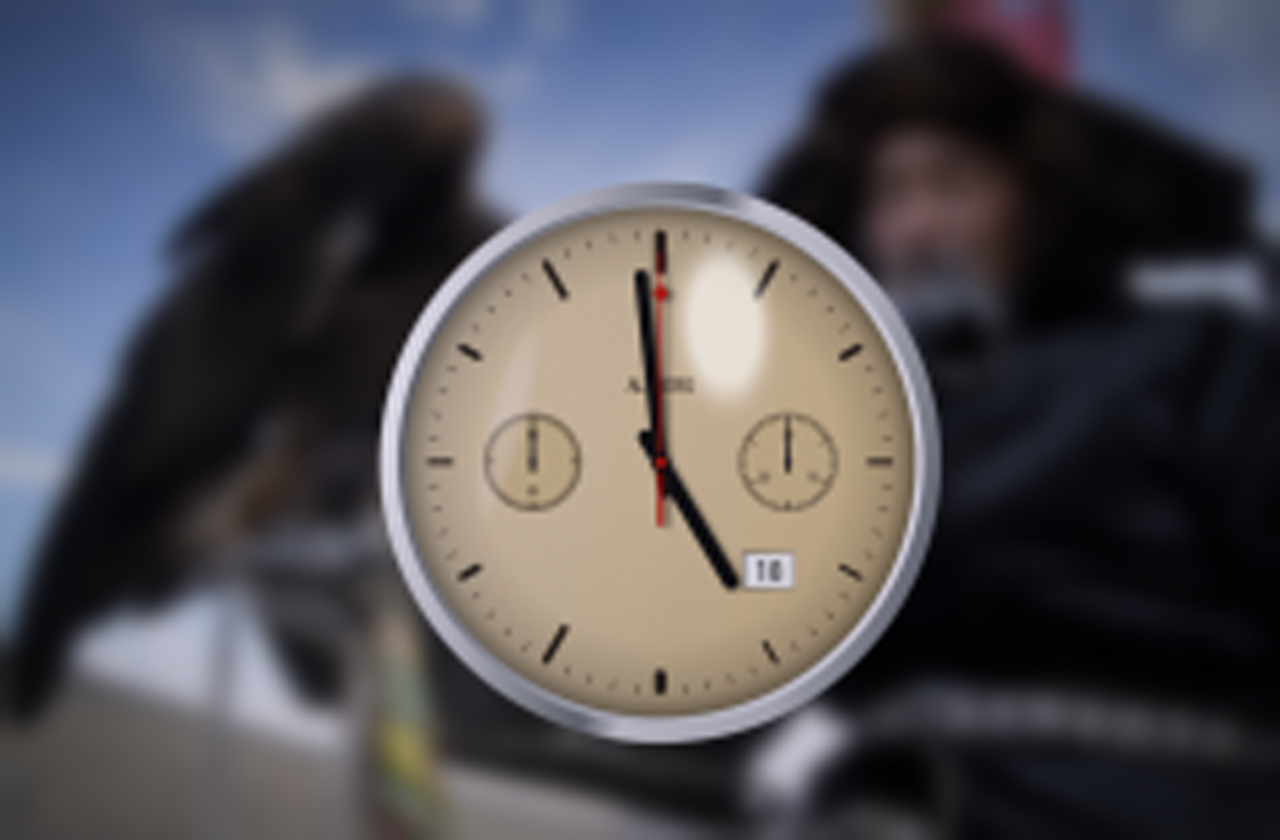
4.59
